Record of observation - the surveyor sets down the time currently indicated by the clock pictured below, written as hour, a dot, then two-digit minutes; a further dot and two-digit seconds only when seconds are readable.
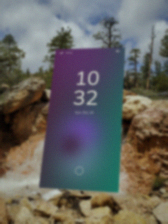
10.32
